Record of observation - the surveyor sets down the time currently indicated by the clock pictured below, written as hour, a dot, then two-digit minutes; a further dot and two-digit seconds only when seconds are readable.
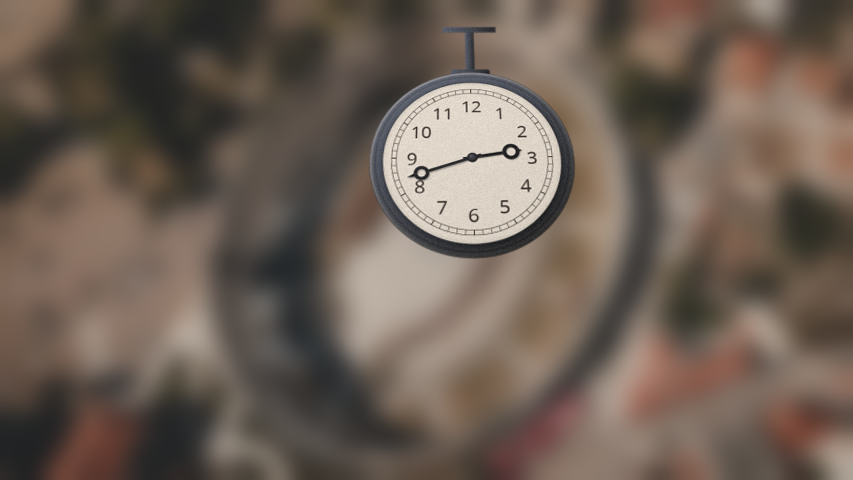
2.42
